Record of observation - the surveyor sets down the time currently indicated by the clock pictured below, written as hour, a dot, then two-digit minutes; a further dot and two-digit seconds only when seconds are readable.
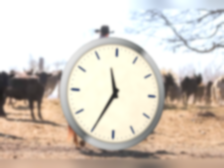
11.35
